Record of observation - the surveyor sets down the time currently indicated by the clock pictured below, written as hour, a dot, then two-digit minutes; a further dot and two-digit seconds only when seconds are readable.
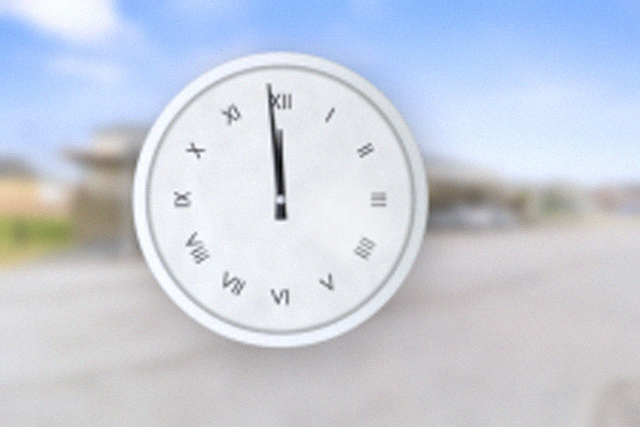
11.59
